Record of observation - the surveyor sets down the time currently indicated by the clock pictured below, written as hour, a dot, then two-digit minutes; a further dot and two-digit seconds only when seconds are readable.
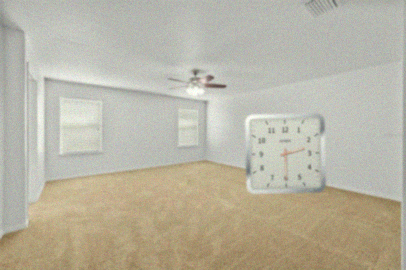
2.30
